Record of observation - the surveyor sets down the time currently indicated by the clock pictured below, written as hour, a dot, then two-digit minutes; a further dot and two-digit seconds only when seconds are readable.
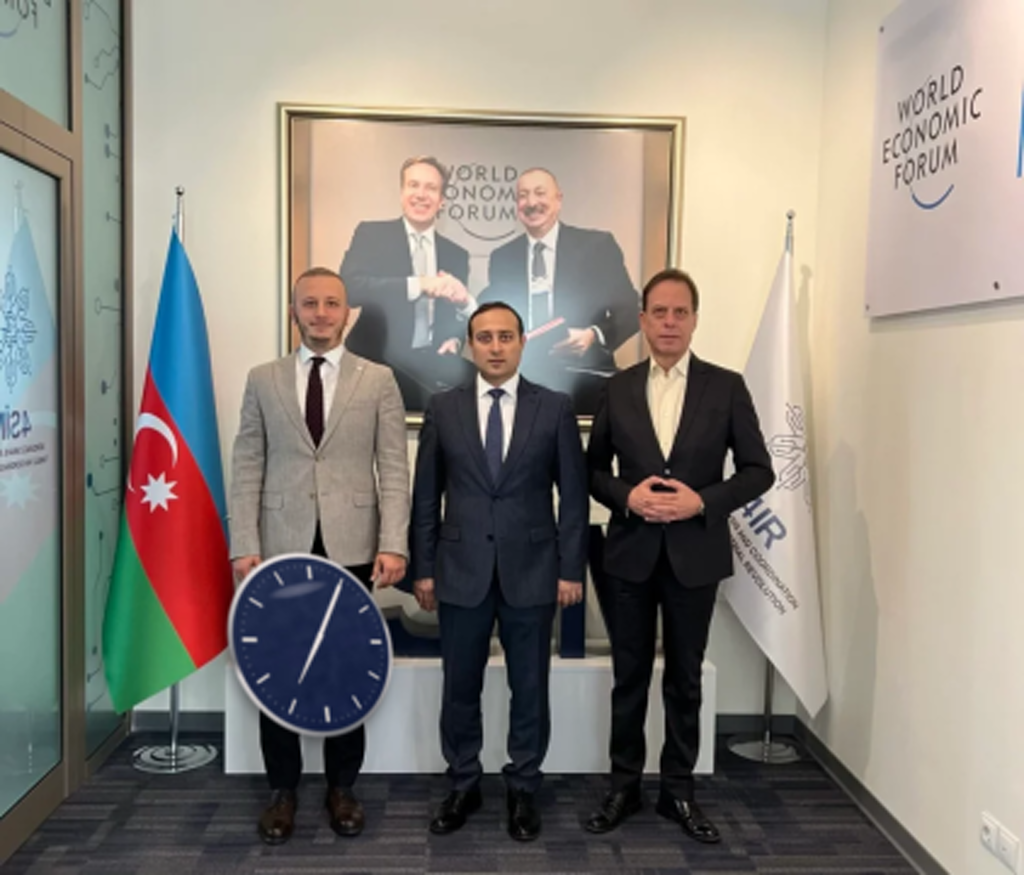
7.05
